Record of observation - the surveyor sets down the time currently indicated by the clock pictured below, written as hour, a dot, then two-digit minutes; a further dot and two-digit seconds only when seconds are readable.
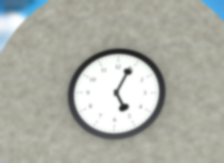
5.04
